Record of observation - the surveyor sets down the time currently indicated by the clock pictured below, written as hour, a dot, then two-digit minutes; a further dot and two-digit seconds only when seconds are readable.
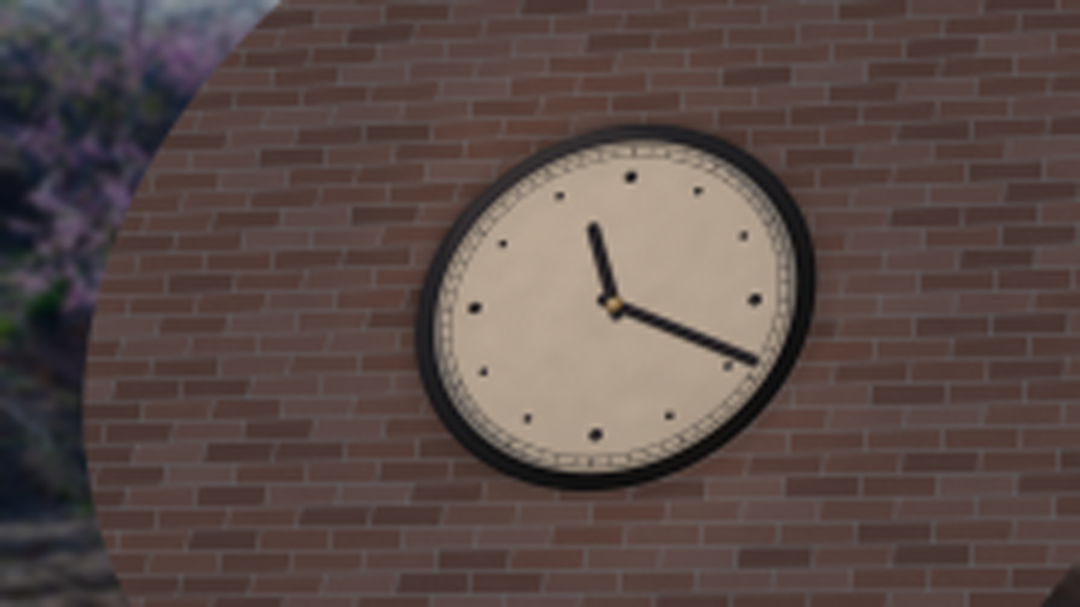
11.19
